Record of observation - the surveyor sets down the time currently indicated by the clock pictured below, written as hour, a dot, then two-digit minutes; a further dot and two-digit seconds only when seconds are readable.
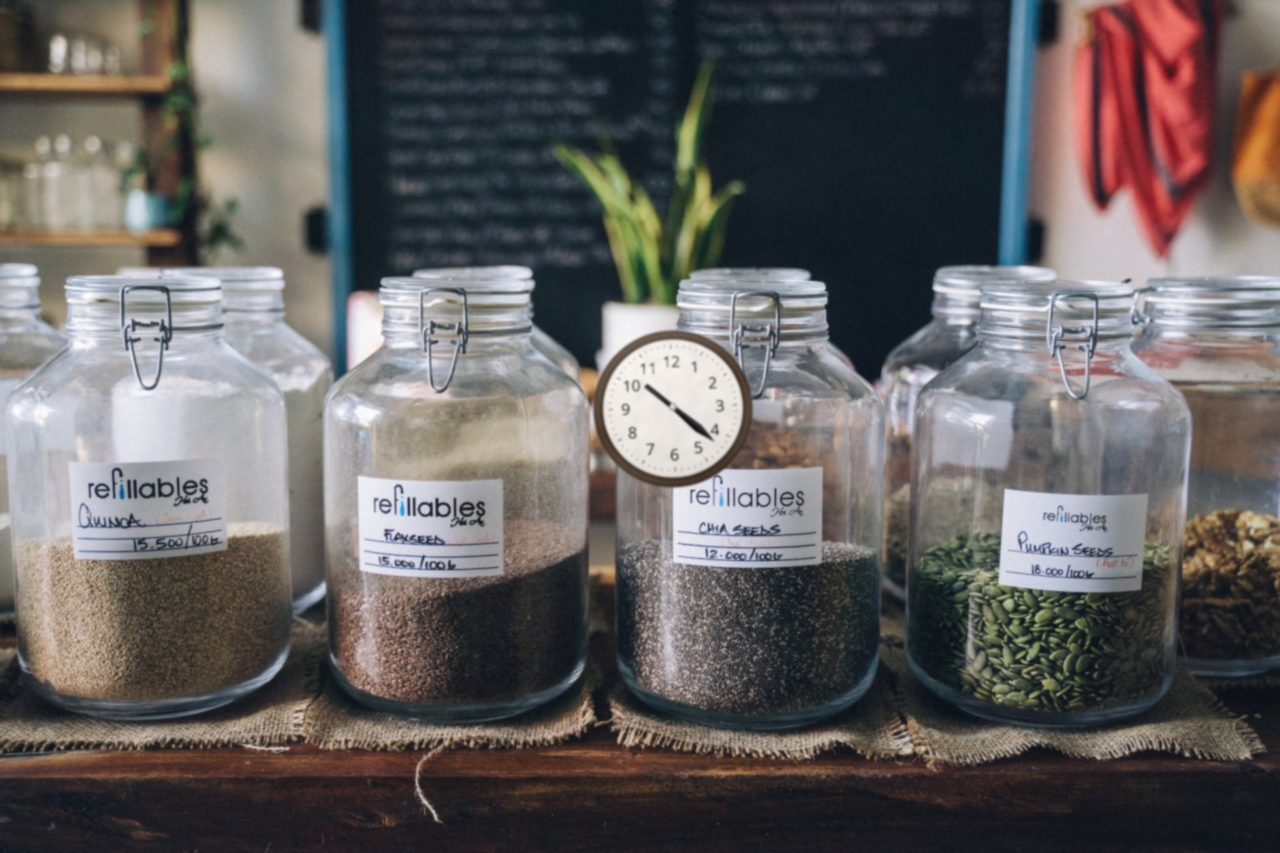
10.22
